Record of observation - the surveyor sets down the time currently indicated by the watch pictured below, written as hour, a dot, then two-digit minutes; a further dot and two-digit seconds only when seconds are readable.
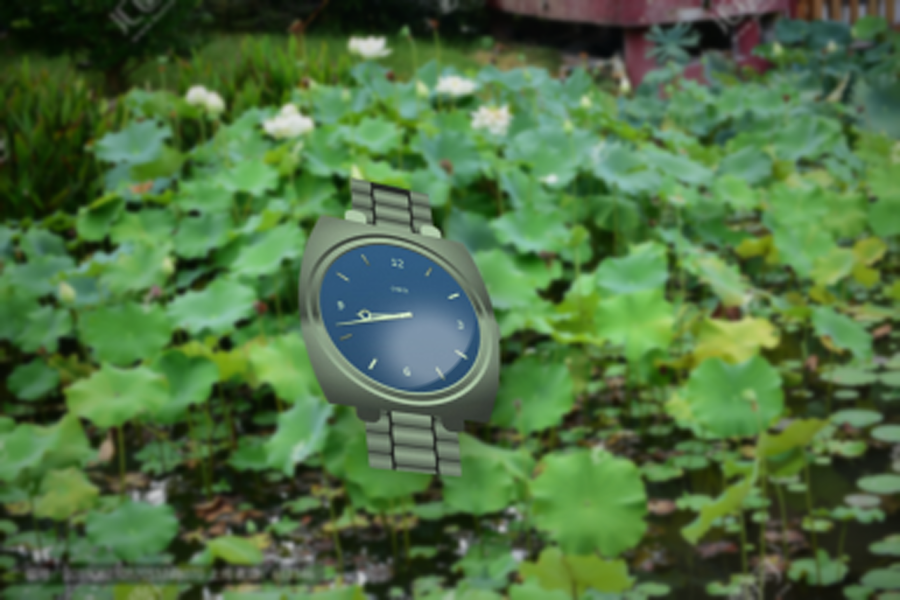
8.42
